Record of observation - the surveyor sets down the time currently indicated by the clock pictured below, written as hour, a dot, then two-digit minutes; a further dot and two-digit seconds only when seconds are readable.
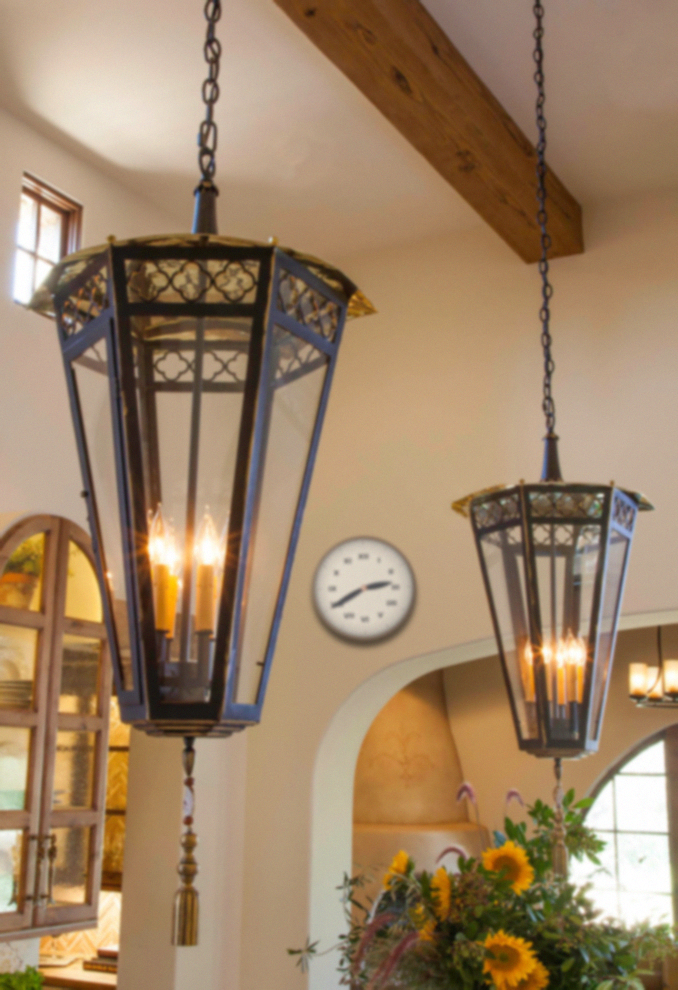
2.40
